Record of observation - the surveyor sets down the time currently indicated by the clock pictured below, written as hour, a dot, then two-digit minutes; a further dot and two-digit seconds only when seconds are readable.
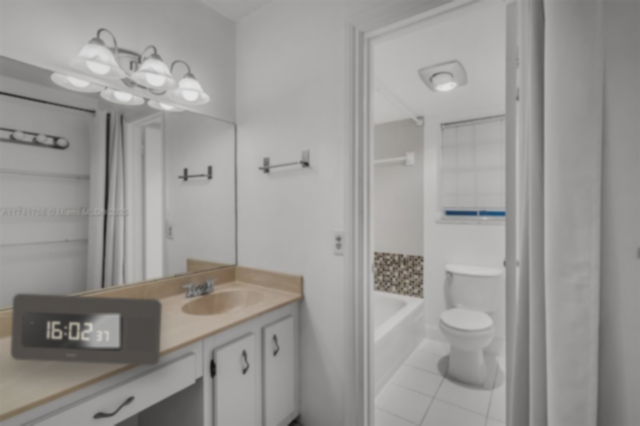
16.02
